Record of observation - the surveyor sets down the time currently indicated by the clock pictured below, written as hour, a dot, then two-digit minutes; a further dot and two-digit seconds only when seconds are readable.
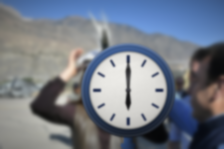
6.00
